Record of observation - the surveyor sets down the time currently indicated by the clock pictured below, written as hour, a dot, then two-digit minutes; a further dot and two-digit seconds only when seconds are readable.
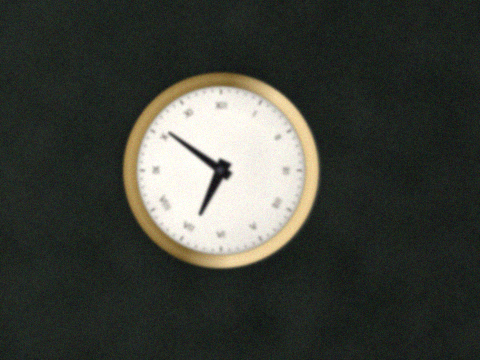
6.51
